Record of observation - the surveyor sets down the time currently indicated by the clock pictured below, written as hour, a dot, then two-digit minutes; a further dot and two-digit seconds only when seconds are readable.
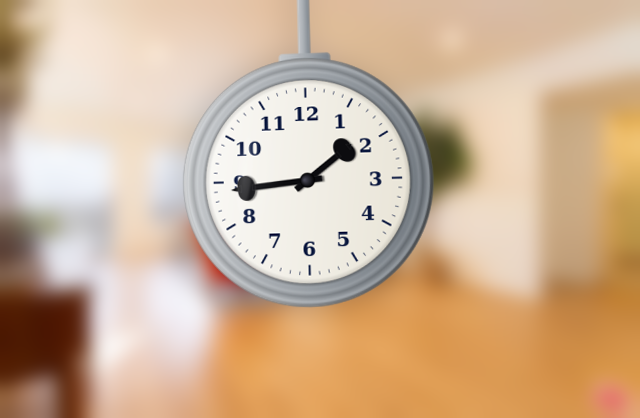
1.44
